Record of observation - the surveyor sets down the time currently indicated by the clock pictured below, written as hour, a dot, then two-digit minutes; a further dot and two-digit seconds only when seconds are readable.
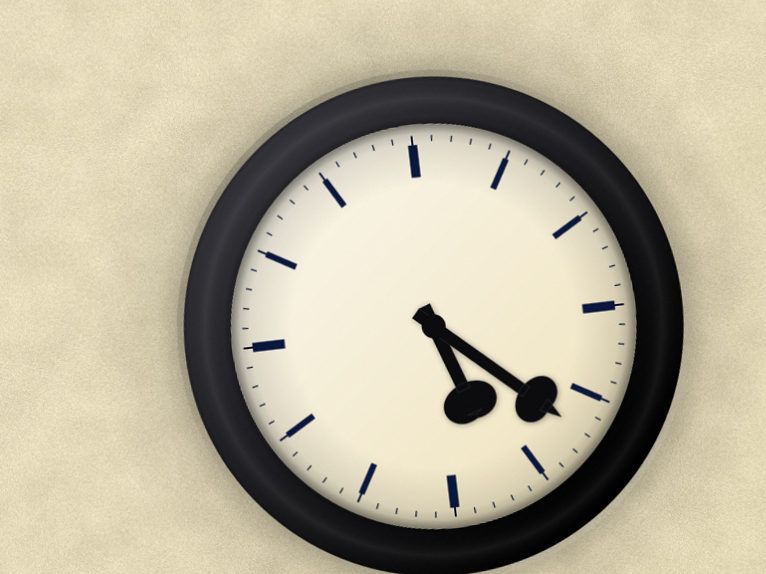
5.22
